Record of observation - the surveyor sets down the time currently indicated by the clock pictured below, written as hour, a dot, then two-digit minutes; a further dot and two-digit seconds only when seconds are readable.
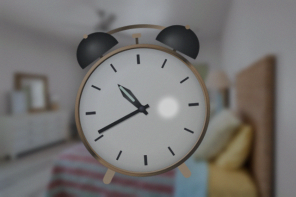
10.41
